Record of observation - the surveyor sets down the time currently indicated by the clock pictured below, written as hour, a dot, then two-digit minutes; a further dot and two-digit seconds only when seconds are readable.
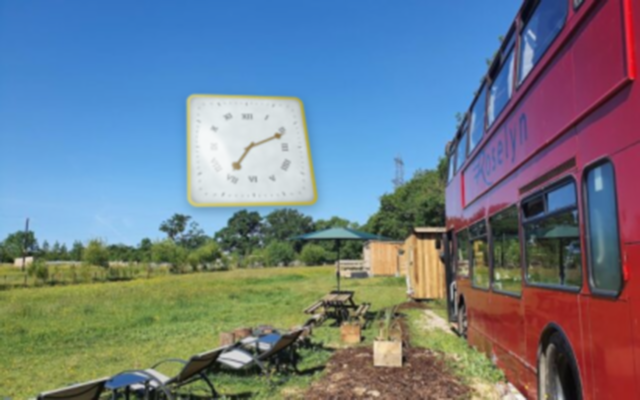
7.11
